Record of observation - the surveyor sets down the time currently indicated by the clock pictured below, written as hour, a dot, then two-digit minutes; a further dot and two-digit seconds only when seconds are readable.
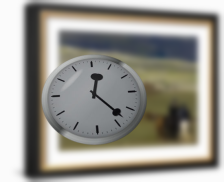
12.23
